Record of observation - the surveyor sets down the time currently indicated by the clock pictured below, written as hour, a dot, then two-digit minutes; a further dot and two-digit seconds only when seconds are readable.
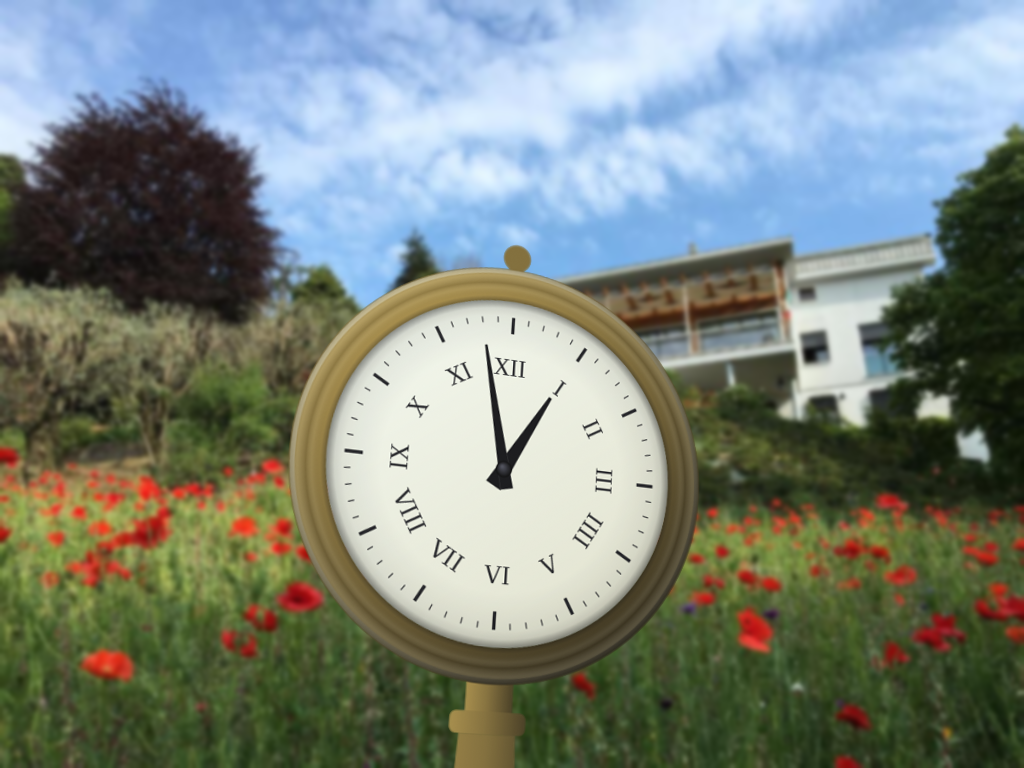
12.58
